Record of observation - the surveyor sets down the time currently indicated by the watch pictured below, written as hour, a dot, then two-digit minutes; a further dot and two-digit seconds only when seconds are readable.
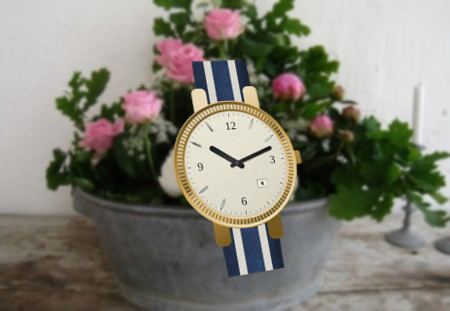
10.12
